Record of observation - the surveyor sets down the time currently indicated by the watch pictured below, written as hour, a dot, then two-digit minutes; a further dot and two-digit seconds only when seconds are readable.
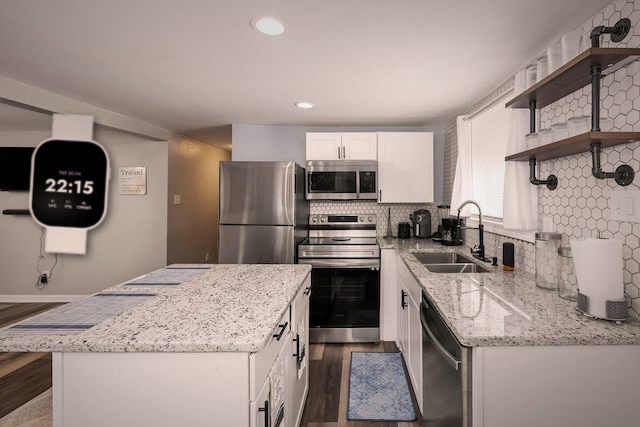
22.15
